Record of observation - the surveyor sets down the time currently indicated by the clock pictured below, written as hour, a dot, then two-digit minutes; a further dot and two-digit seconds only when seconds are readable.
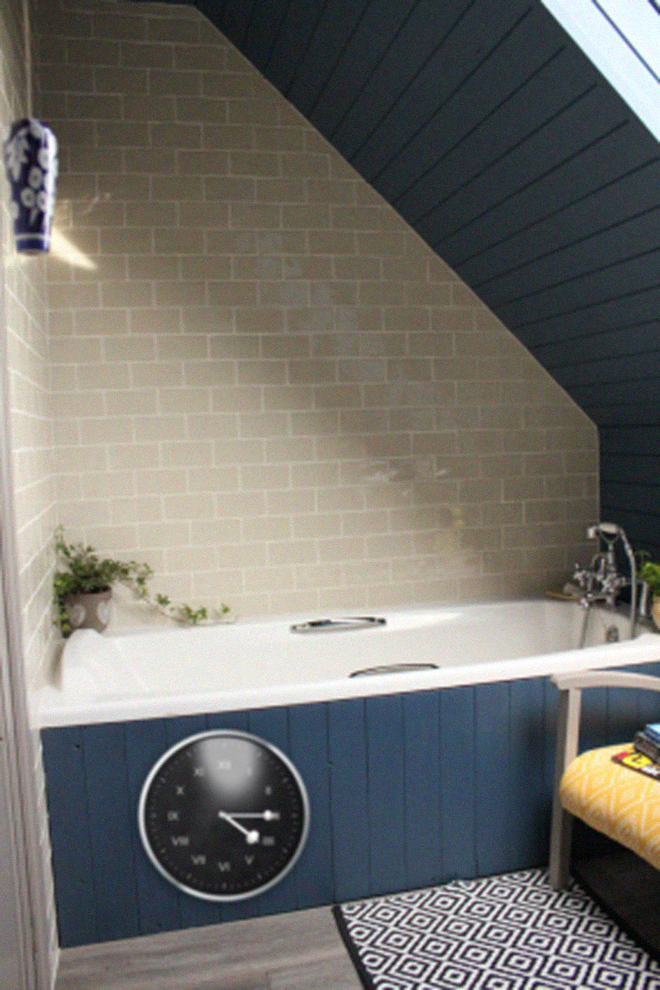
4.15
